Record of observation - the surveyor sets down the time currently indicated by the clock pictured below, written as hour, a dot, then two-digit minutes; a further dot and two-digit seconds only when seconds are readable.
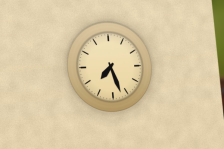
7.27
